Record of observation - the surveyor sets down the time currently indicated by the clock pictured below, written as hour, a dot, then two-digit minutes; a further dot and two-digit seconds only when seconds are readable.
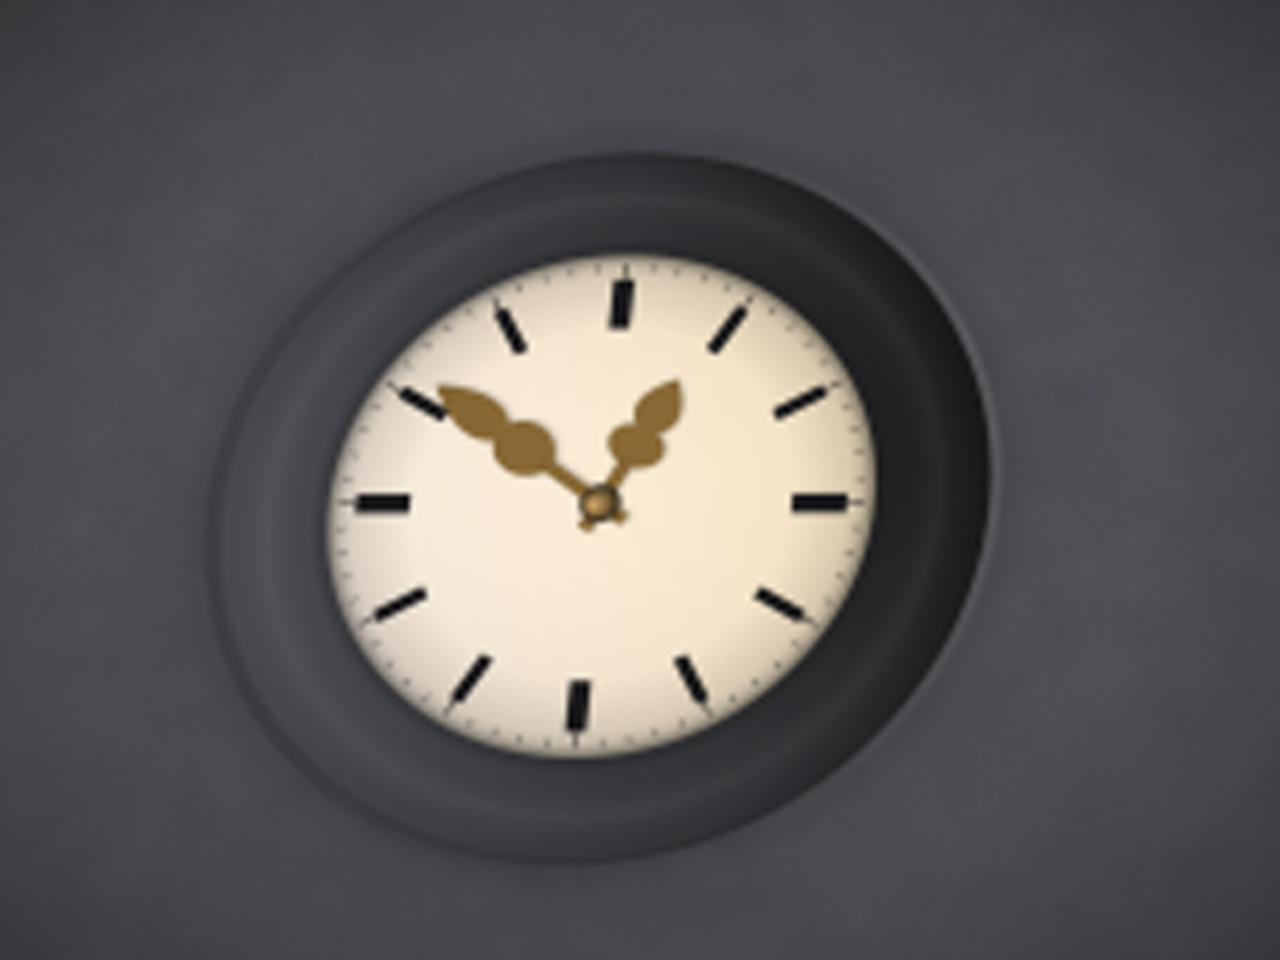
12.51
